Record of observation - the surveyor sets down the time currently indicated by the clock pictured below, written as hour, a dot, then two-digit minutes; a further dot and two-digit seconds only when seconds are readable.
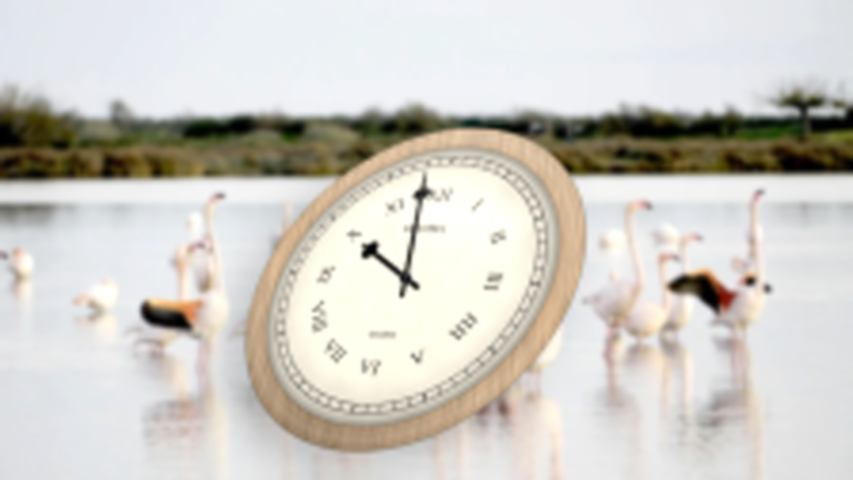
9.58
